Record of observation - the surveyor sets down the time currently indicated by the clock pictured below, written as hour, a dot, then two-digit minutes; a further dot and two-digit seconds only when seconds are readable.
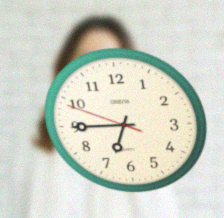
6.44.49
